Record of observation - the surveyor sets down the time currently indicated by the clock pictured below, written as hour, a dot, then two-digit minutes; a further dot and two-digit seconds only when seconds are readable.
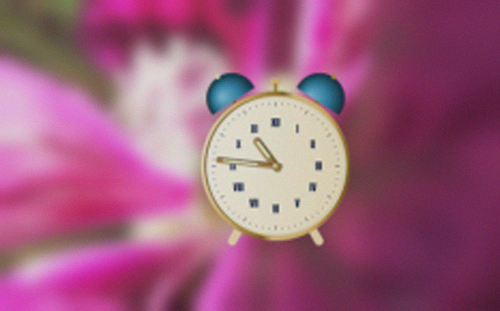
10.46
